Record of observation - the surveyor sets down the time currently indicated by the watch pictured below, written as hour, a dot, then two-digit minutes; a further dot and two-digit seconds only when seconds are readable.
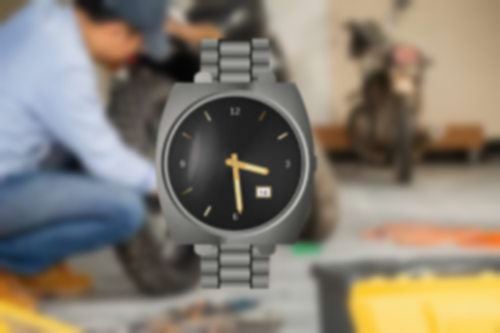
3.29
